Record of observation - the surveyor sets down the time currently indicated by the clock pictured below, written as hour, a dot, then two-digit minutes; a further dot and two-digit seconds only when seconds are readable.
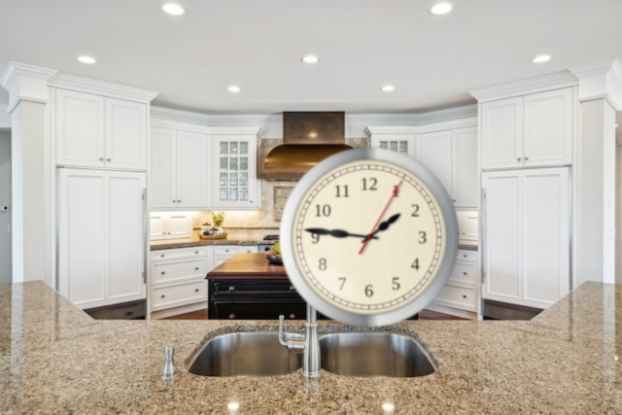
1.46.05
